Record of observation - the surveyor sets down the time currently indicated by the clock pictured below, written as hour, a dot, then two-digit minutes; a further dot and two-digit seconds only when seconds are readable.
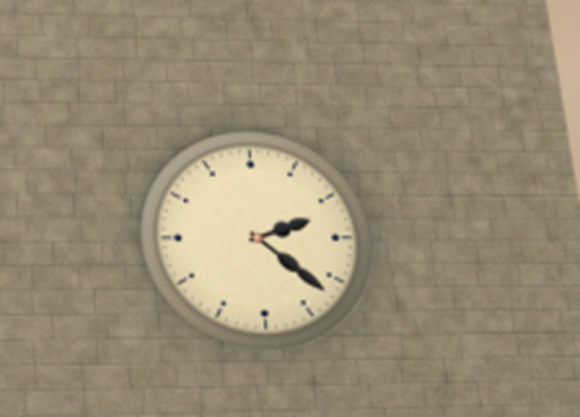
2.22
